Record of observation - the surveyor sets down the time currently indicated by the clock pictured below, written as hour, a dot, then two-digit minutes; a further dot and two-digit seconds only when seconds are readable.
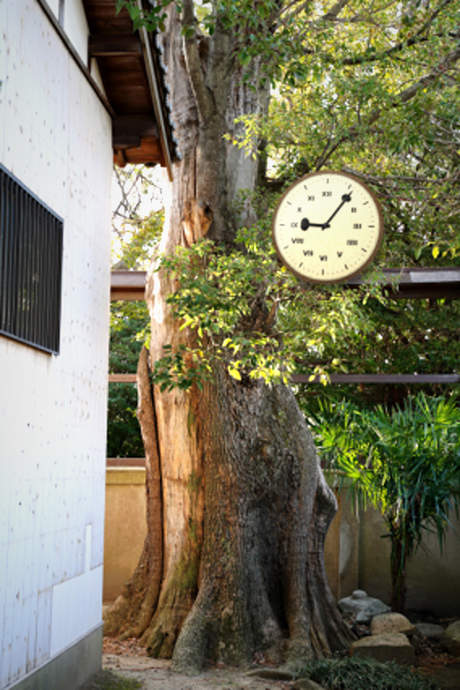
9.06
